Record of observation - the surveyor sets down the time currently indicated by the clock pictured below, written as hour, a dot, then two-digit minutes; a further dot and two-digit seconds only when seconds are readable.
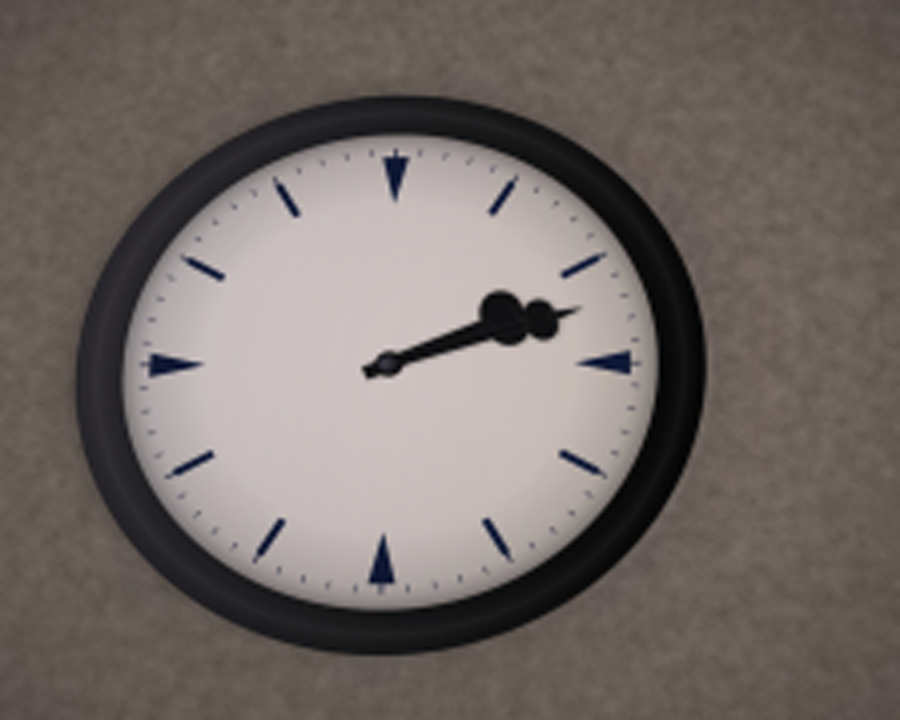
2.12
